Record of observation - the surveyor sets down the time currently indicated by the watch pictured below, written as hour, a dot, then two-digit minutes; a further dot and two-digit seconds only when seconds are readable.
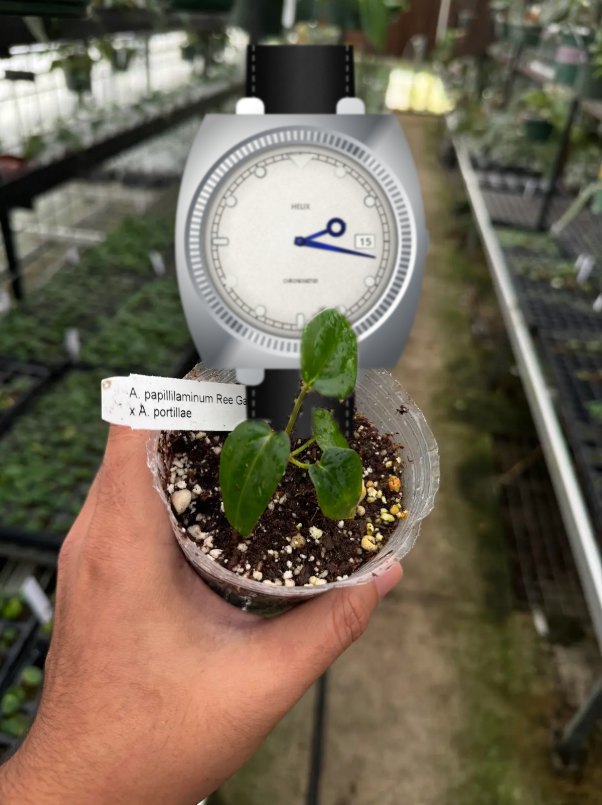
2.17
